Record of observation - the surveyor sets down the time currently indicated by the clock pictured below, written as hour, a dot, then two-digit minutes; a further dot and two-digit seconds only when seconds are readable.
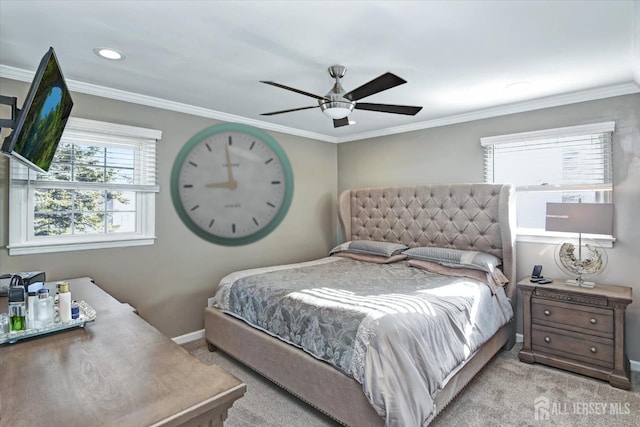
8.59
